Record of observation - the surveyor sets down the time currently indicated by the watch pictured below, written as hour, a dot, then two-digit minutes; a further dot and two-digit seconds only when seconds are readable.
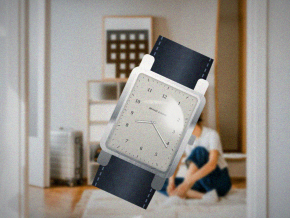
8.21
